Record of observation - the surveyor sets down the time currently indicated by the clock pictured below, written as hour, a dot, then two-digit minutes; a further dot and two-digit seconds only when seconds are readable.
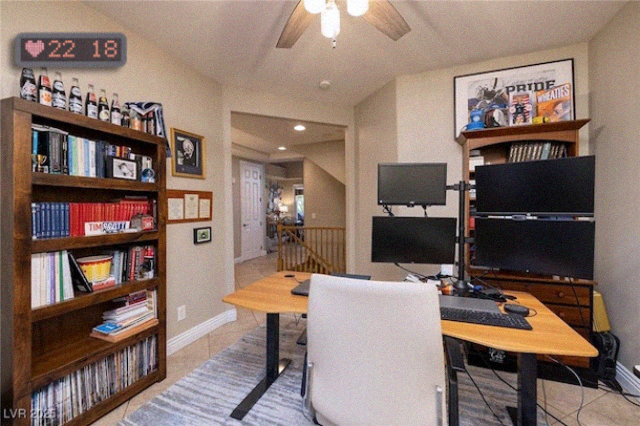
22.18
